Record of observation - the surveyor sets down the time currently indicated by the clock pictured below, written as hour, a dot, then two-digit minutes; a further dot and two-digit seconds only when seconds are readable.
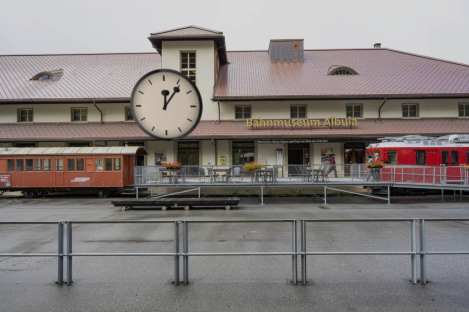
12.06
